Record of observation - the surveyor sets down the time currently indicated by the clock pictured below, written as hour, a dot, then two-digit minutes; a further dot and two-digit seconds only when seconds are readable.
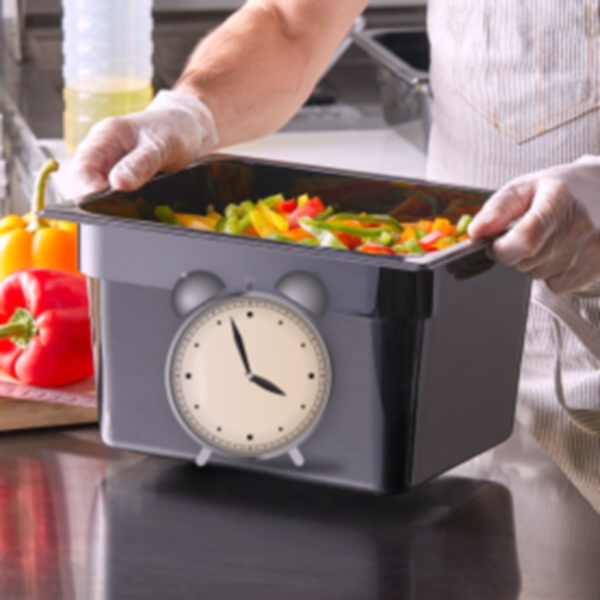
3.57
